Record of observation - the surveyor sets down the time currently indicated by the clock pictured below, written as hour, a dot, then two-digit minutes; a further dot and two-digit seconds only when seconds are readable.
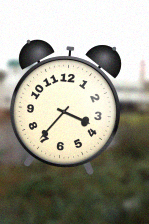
3.36
